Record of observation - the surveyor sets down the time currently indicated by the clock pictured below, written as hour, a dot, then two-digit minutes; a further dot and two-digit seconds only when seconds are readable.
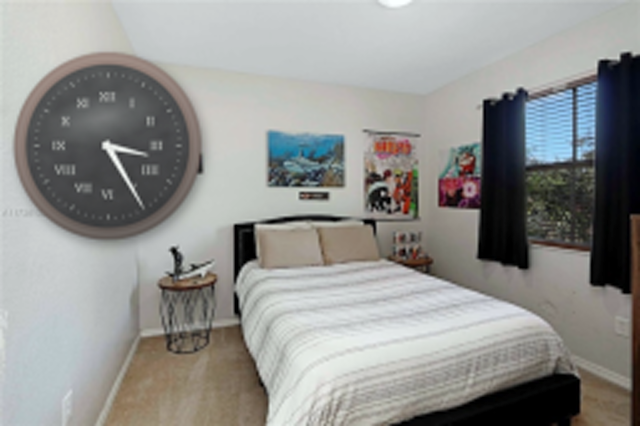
3.25
